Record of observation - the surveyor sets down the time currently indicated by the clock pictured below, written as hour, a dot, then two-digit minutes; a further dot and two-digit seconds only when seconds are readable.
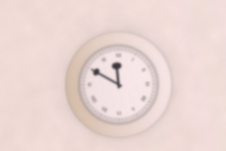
11.50
